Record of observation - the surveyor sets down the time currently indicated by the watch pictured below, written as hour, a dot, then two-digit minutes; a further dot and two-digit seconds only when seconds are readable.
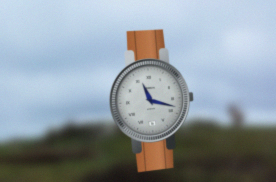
11.18
